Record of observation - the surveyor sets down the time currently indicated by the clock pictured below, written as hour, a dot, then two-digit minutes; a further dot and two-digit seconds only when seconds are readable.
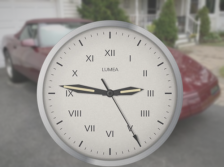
2.46.25
